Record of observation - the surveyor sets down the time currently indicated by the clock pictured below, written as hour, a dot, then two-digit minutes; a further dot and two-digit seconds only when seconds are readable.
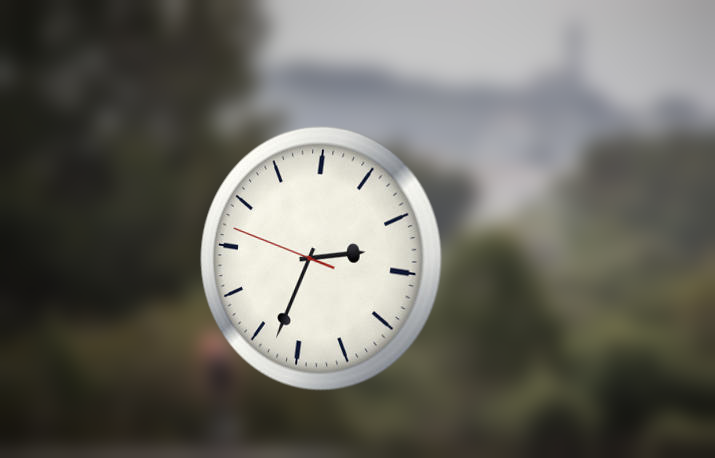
2.32.47
